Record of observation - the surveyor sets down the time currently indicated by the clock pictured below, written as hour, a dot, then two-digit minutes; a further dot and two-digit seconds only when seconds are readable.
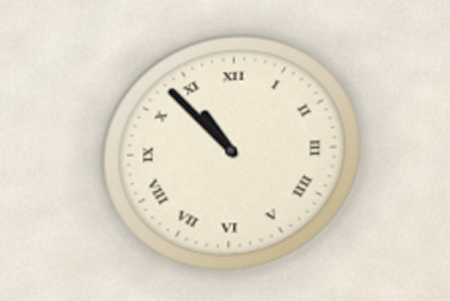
10.53
